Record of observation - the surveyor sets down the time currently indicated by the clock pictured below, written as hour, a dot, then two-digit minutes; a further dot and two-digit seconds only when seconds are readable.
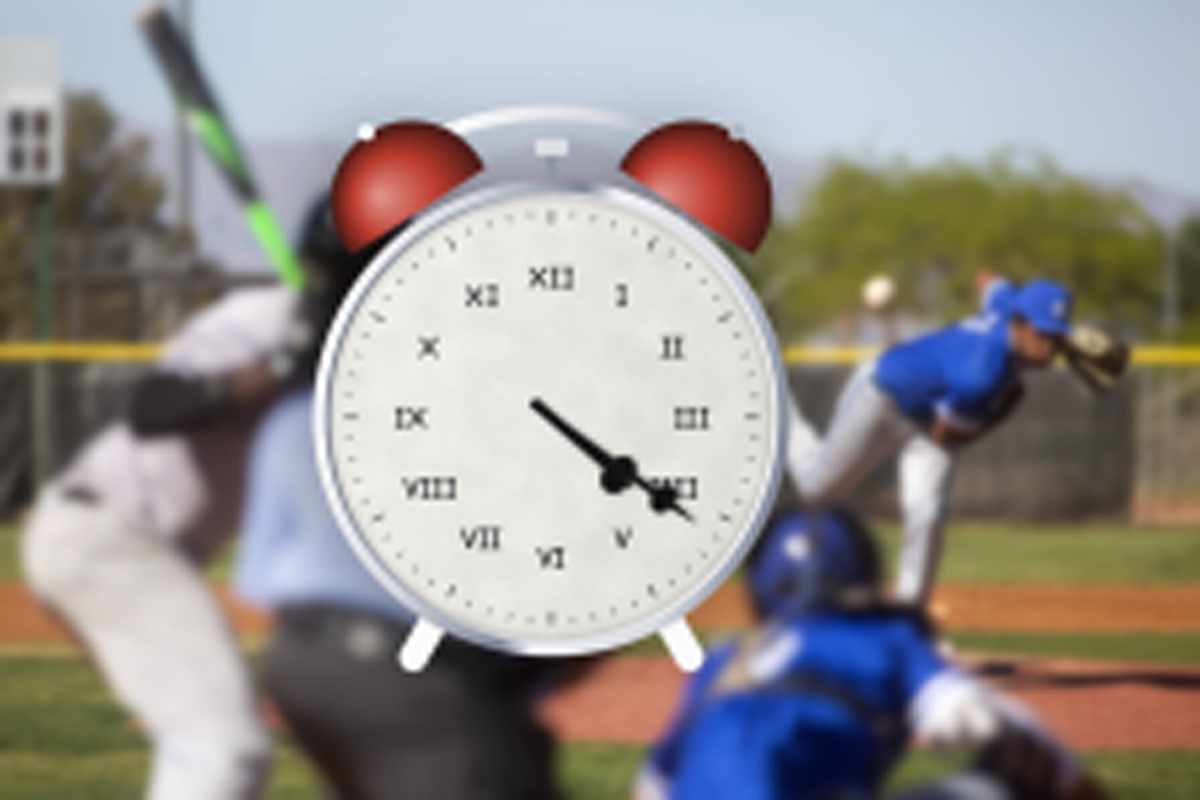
4.21
